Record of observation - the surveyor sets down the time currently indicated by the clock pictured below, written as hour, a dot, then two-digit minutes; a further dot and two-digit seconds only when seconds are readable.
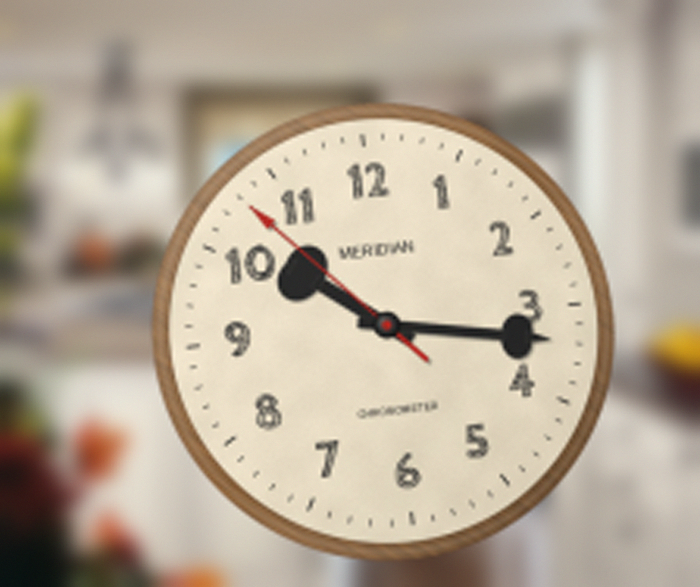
10.16.53
